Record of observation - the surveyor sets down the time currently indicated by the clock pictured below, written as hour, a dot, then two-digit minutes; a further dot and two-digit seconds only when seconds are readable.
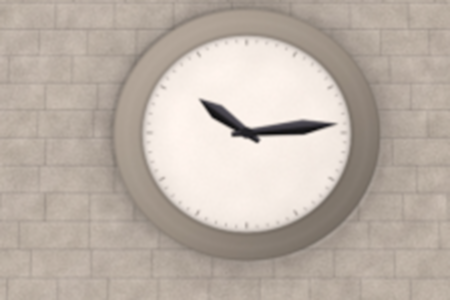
10.14
